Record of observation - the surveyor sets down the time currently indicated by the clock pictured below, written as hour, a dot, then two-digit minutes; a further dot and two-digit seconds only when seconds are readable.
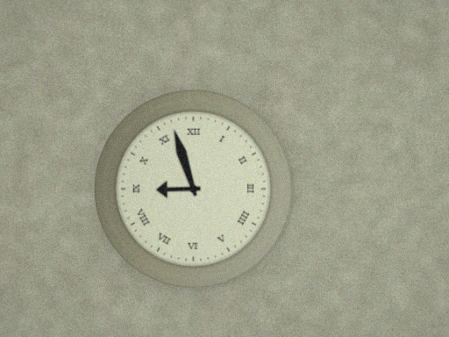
8.57
